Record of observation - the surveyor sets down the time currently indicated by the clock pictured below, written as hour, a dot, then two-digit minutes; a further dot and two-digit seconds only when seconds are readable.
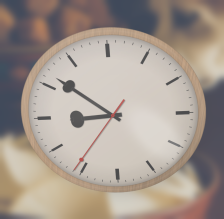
8.51.36
